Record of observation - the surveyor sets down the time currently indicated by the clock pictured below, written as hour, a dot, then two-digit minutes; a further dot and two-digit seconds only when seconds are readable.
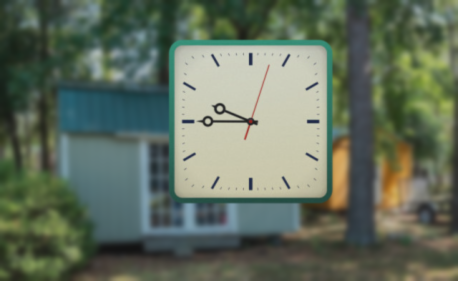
9.45.03
